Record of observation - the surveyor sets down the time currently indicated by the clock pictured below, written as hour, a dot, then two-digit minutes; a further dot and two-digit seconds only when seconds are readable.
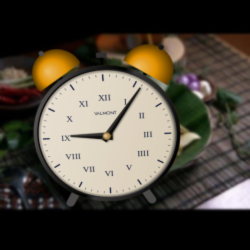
9.06
